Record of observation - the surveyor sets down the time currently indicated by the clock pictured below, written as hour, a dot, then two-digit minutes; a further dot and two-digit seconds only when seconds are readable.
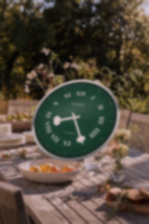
8.25
